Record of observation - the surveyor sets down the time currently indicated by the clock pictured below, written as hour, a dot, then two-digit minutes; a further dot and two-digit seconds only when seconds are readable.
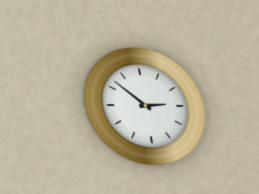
2.52
